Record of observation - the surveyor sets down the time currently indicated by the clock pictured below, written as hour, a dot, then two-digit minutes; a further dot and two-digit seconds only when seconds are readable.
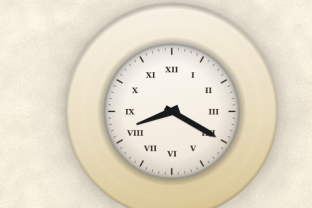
8.20
